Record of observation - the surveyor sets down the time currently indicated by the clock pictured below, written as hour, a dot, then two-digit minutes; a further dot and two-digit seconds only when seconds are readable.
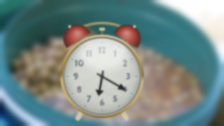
6.20
